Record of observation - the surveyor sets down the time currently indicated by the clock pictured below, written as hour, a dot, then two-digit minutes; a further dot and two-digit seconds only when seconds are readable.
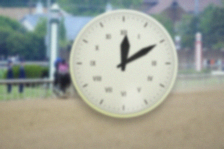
12.10
